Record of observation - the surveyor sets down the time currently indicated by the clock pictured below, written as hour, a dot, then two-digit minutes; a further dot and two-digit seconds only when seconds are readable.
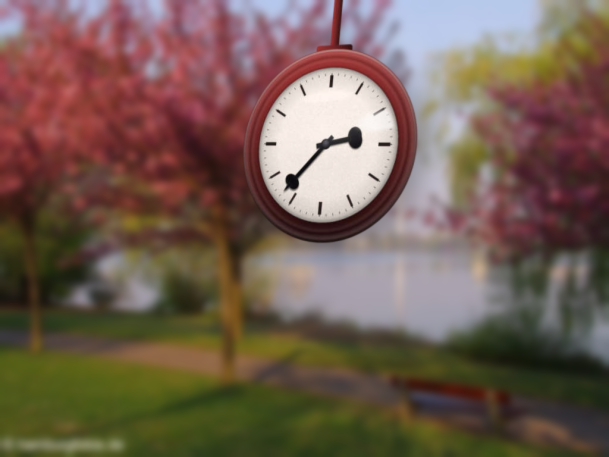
2.37
